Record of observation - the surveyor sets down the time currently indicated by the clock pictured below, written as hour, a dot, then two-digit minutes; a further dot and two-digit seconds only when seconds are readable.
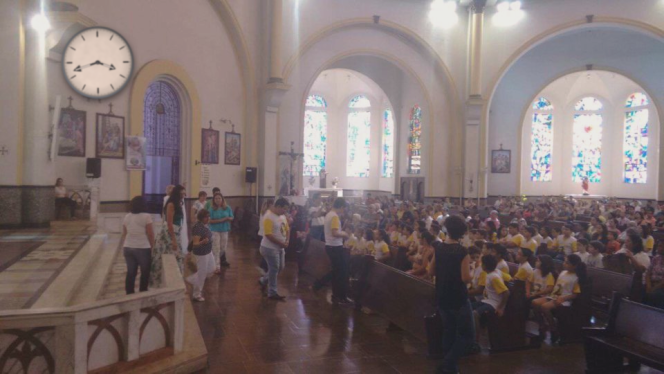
3.42
